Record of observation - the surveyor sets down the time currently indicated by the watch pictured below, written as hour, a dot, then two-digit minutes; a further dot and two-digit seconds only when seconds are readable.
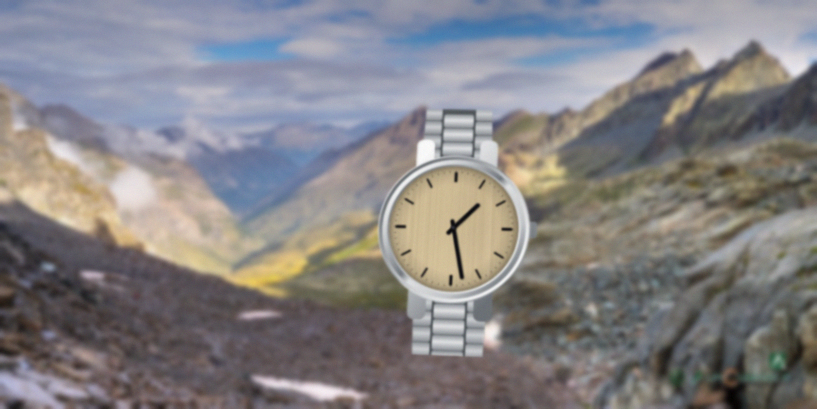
1.28
